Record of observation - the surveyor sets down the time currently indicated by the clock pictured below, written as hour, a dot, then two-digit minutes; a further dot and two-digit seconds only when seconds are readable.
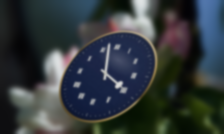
3.57
